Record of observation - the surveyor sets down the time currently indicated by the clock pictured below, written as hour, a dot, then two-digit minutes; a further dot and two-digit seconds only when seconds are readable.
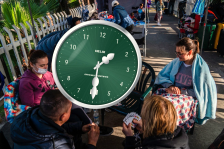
1.30
